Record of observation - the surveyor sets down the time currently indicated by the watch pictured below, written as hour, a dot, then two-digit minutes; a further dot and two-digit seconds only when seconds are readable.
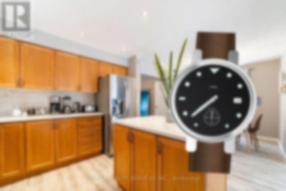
7.38
